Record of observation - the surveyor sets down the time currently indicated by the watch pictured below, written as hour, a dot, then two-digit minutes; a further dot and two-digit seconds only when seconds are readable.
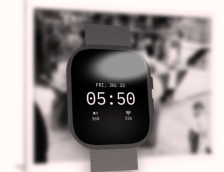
5.50
